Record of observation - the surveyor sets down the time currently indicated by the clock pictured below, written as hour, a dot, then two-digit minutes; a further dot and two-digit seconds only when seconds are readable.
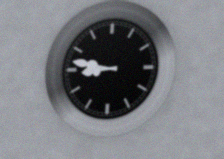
8.47
